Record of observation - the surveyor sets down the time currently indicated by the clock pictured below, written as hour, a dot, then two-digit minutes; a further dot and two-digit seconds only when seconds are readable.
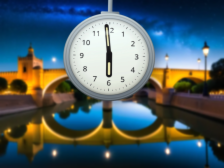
5.59
